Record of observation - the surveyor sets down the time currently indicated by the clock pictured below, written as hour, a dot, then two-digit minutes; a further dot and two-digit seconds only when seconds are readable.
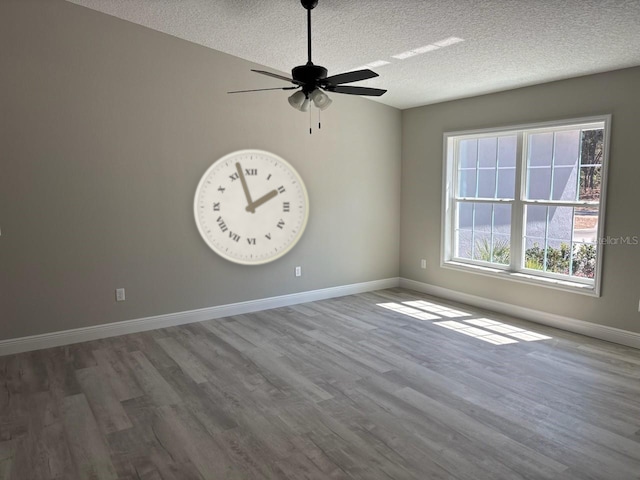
1.57
